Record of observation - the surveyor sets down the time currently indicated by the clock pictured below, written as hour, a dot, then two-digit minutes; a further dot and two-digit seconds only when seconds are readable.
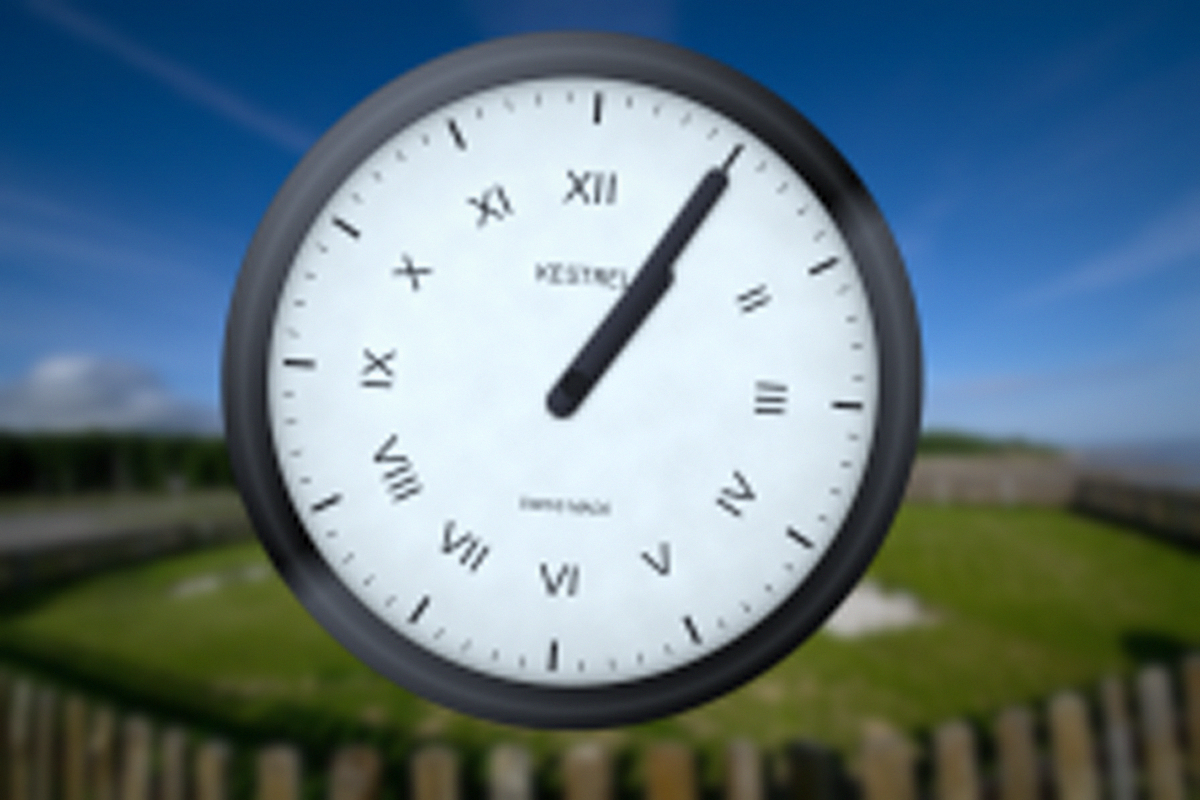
1.05
